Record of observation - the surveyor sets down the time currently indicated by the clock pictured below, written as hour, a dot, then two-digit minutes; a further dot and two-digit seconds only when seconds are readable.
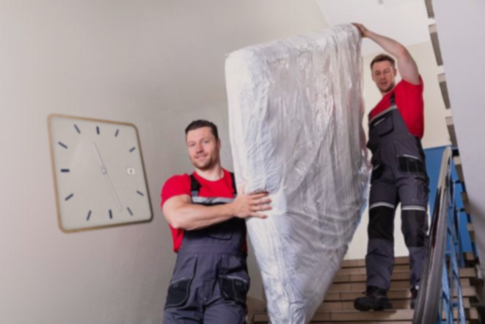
11.27
